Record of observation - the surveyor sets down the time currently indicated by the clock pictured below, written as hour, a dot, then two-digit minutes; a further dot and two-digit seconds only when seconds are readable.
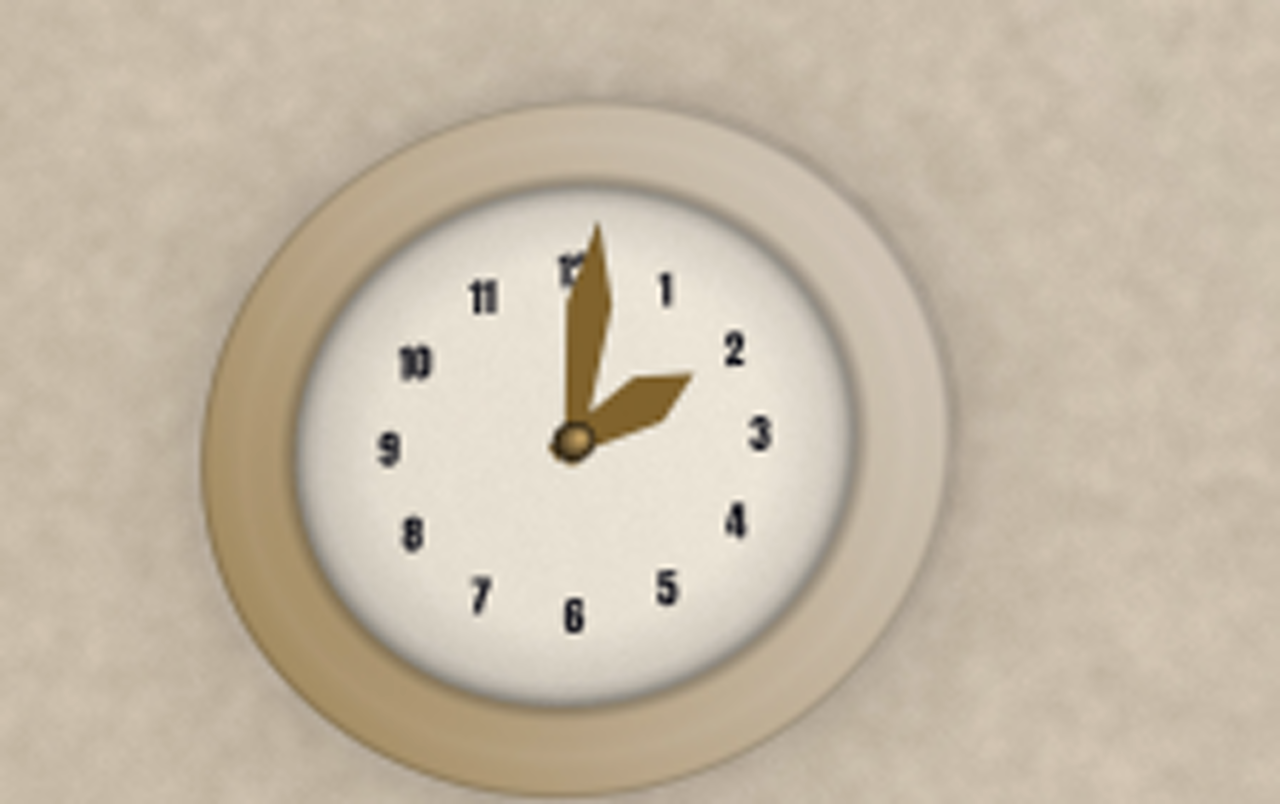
2.01
